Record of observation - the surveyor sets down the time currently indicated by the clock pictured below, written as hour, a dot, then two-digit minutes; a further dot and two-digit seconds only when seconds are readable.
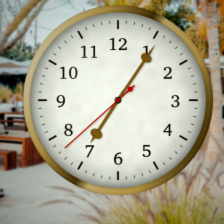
7.05.38
